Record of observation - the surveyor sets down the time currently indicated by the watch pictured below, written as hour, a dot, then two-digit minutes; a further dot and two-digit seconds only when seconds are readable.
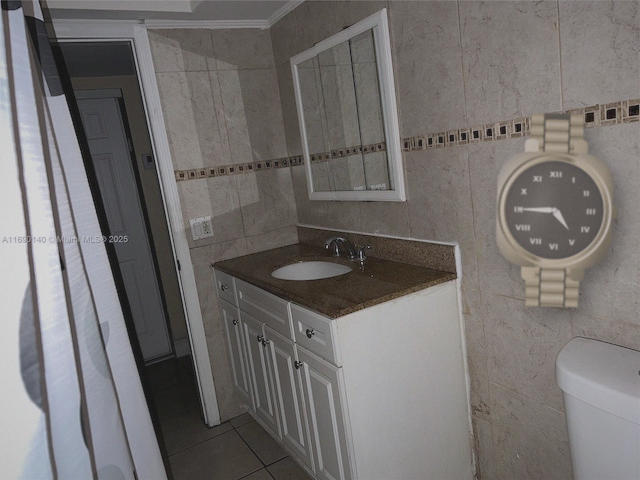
4.45
